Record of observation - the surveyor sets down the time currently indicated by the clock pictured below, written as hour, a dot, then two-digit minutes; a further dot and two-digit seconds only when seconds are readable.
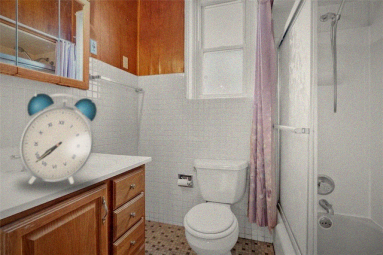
7.38
